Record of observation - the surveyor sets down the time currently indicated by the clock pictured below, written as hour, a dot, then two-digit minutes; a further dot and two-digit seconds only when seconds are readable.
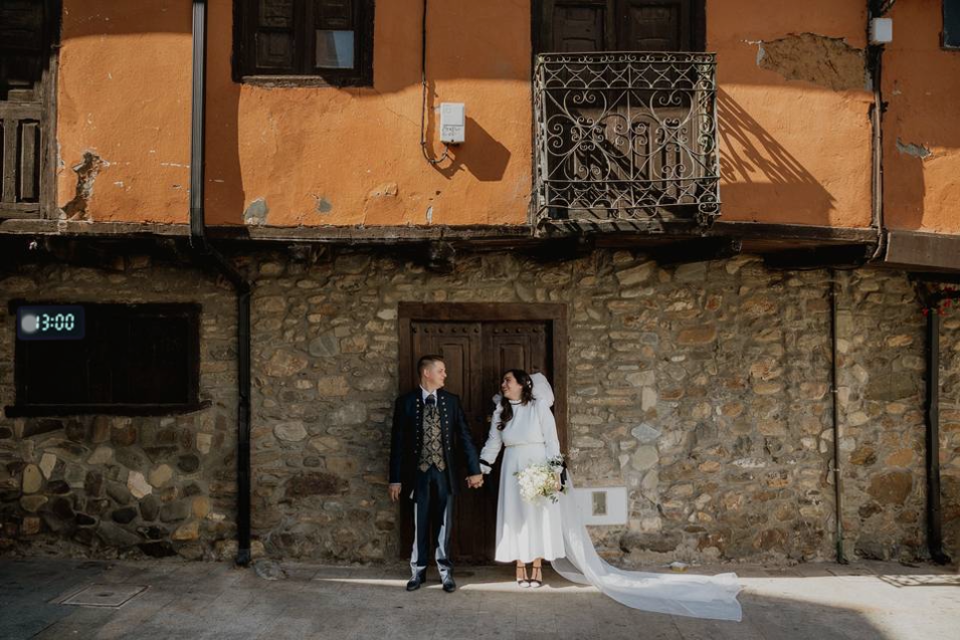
13.00
